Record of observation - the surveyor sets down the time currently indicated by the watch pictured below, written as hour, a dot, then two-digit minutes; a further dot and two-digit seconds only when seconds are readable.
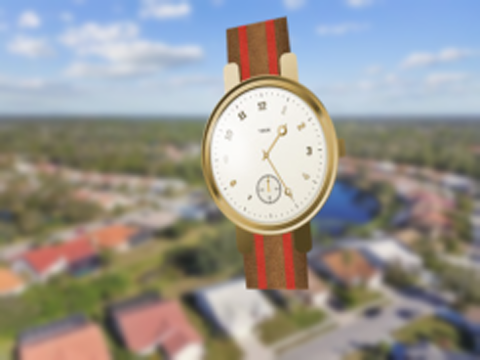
1.25
